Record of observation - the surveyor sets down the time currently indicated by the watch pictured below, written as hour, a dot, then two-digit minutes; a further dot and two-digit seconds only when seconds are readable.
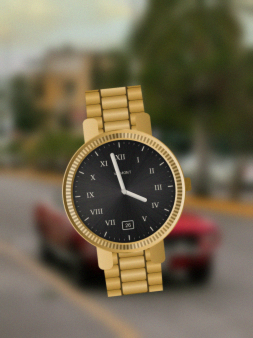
3.58
